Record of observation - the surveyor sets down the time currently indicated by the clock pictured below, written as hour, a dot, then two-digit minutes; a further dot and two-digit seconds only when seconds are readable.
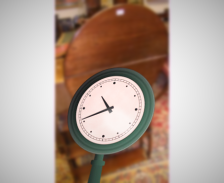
10.41
